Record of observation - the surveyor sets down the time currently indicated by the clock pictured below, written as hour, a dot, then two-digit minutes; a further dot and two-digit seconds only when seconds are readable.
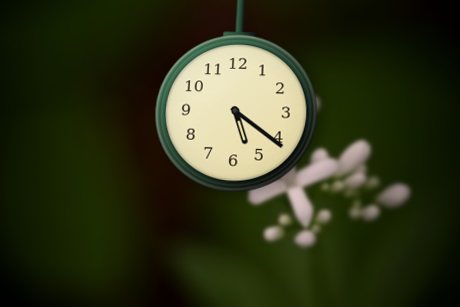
5.21
